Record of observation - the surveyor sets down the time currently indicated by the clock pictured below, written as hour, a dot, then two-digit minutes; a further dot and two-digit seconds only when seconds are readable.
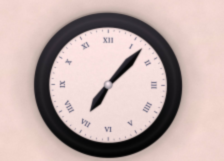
7.07
